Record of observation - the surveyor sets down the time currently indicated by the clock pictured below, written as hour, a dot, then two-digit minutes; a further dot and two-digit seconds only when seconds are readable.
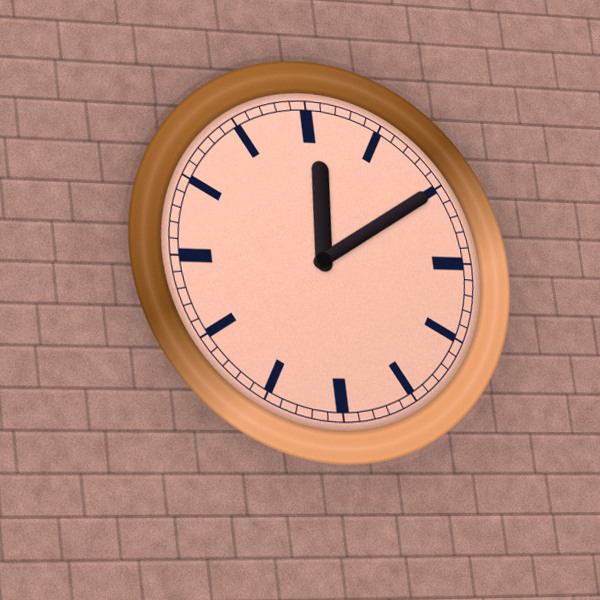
12.10
